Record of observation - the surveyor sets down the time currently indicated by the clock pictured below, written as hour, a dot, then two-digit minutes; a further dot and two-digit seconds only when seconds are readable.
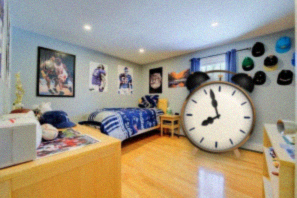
7.57
